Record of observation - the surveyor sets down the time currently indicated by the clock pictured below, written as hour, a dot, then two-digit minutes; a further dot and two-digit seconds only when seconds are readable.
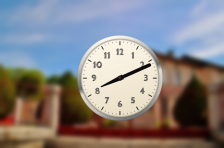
8.11
